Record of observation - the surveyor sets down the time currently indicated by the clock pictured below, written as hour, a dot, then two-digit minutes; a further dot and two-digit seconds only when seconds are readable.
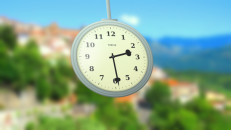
2.29
